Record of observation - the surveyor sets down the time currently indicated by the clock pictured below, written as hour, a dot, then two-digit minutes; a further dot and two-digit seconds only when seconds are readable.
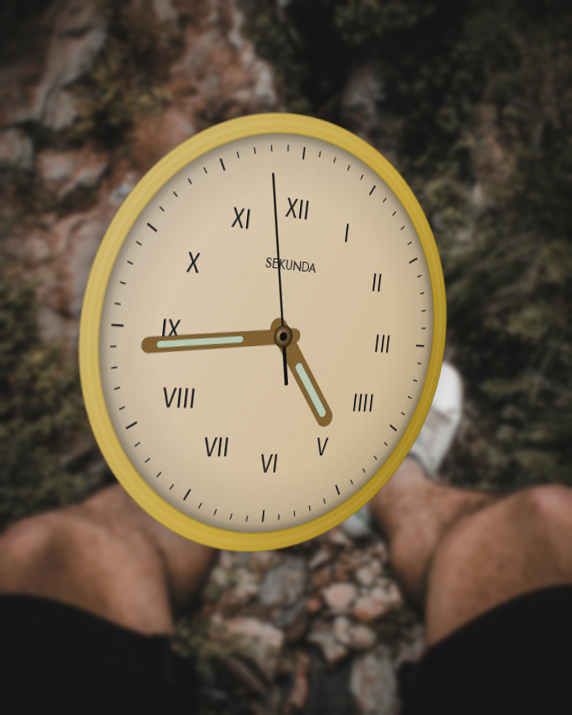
4.43.58
